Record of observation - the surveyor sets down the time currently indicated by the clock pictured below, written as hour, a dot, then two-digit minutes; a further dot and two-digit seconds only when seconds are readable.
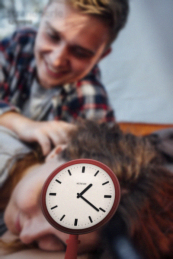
1.21
